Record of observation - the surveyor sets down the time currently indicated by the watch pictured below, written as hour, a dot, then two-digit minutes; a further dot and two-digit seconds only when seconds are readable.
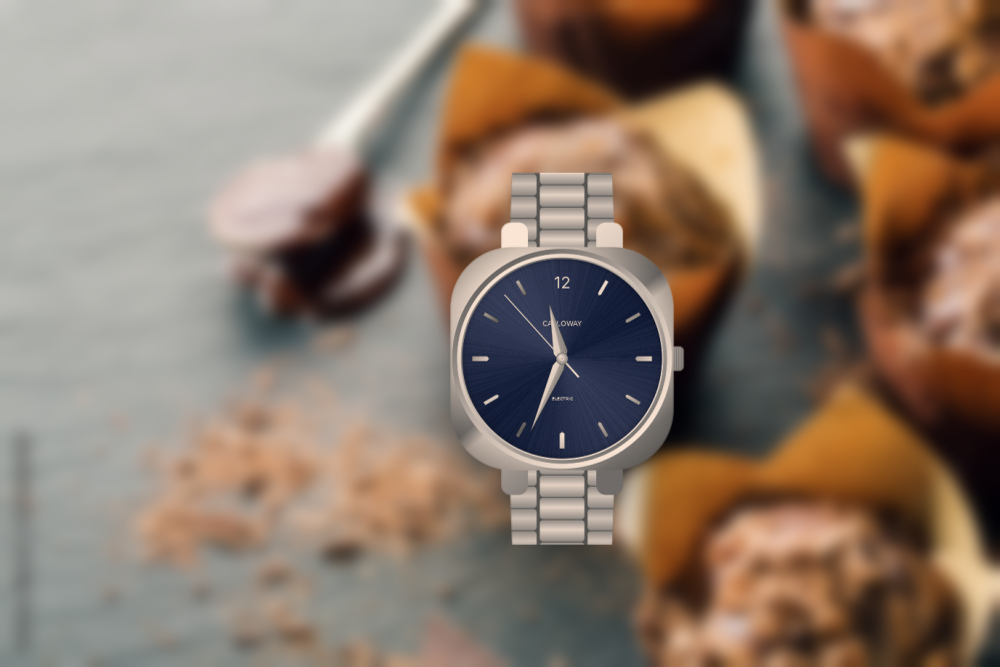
11.33.53
